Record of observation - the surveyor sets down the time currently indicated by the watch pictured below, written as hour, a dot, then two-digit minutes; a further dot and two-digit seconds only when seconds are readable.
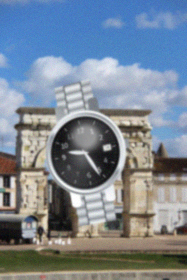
9.26
